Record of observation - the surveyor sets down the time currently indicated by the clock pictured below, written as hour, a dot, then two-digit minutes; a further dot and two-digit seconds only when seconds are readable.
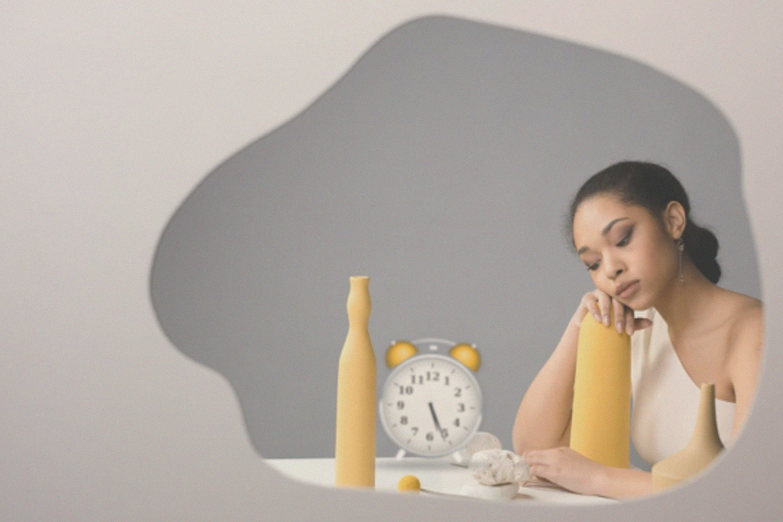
5.26
